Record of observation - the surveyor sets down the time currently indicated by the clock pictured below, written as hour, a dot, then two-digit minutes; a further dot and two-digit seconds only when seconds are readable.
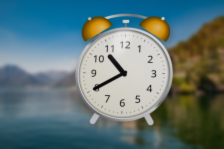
10.40
